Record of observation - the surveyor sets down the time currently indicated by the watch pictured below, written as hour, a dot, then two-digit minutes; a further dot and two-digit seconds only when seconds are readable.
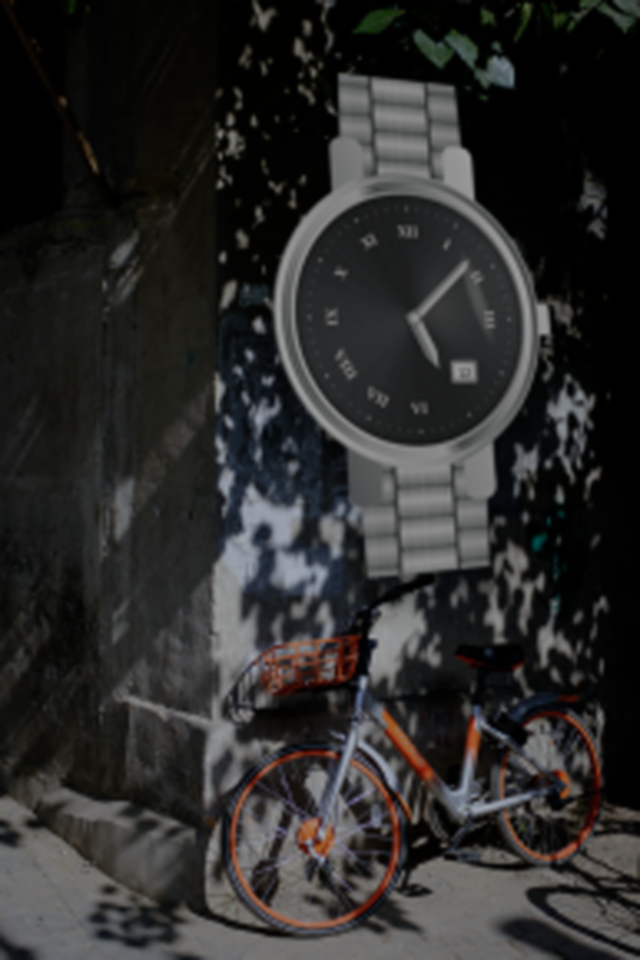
5.08
